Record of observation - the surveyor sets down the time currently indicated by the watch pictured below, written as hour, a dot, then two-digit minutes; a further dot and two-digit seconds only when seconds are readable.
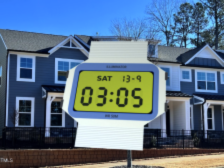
3.05
